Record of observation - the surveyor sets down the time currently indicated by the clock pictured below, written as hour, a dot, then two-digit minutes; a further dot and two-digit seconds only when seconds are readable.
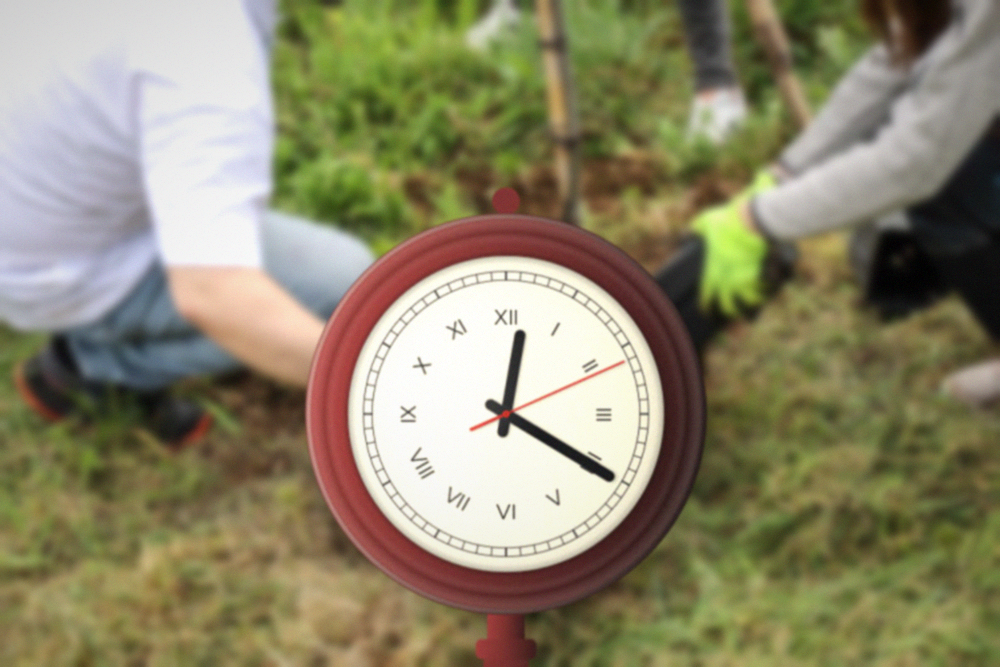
12.20.11
